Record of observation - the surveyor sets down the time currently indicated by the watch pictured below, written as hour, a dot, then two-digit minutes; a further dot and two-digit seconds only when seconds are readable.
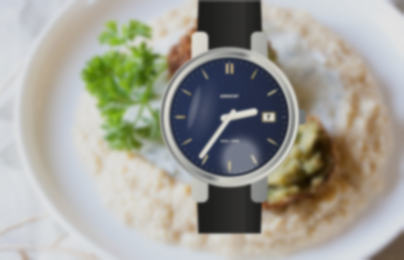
2.36
